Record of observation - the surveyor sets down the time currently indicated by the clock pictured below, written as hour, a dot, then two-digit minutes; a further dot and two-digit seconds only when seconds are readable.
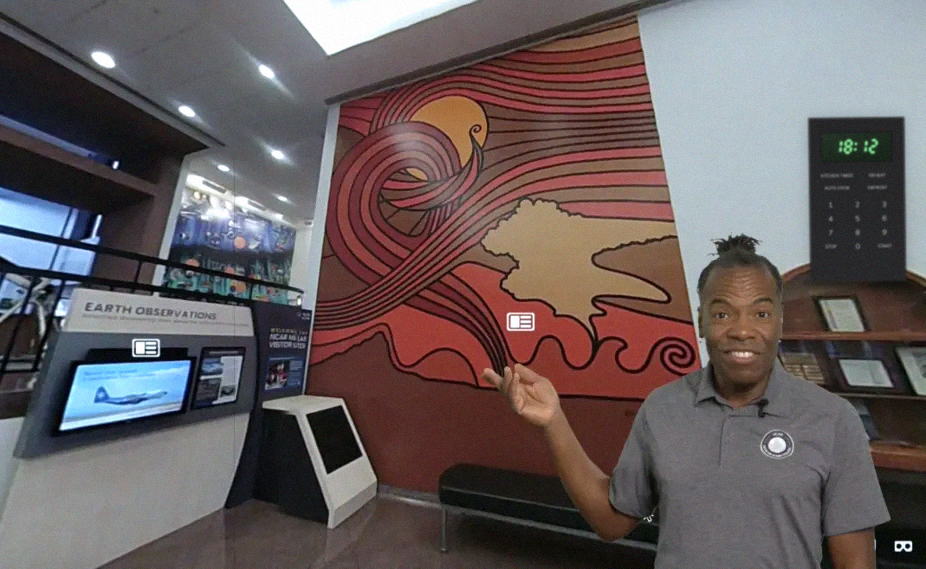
18.12
